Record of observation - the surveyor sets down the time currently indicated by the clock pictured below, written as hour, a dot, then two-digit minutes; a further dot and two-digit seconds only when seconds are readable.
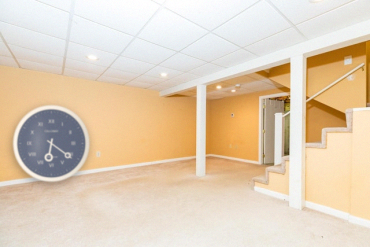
6.21
